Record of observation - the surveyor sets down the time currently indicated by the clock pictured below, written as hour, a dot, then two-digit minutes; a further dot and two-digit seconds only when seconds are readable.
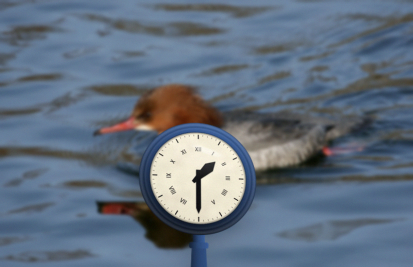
1.30
